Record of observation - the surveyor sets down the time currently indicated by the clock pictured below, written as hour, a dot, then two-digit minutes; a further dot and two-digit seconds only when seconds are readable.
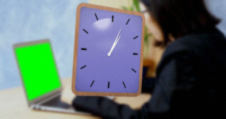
1.04
